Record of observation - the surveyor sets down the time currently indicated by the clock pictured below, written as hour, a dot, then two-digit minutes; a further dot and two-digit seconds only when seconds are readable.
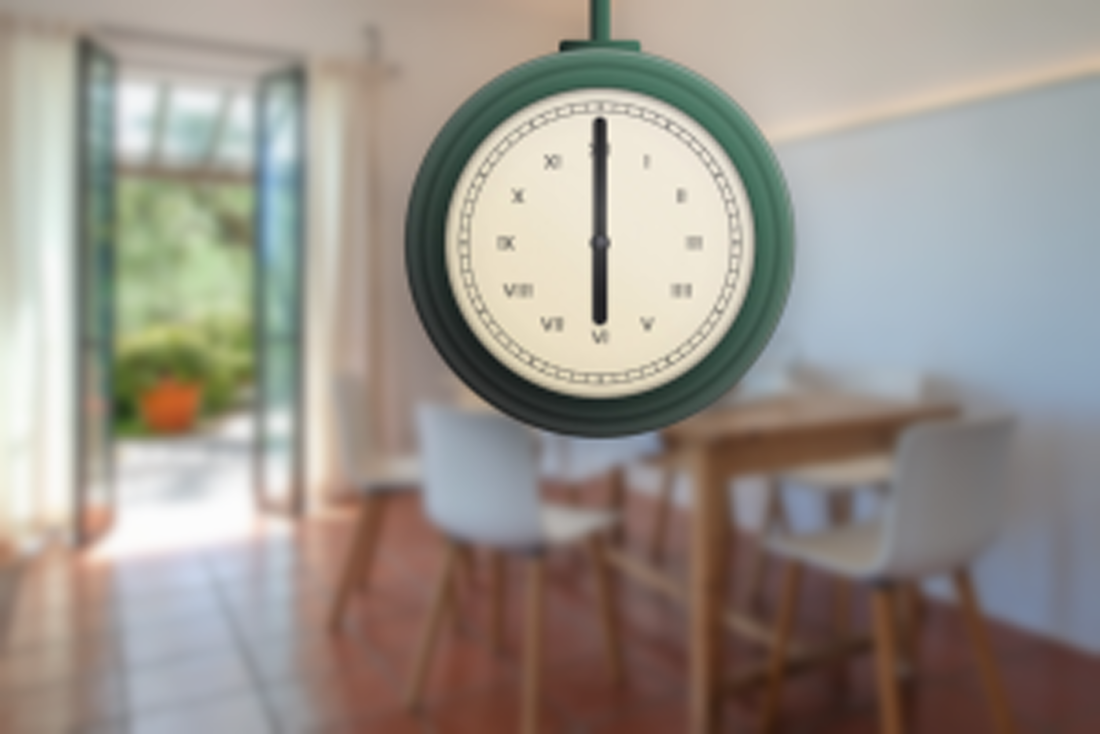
6.00
